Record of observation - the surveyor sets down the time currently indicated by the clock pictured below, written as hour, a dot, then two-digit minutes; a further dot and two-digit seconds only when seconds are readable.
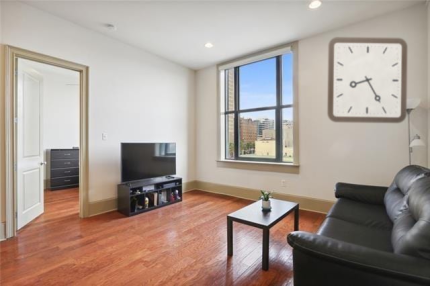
8.25
